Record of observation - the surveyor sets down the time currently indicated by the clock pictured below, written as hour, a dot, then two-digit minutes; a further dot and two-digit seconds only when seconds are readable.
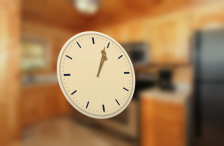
1.04
